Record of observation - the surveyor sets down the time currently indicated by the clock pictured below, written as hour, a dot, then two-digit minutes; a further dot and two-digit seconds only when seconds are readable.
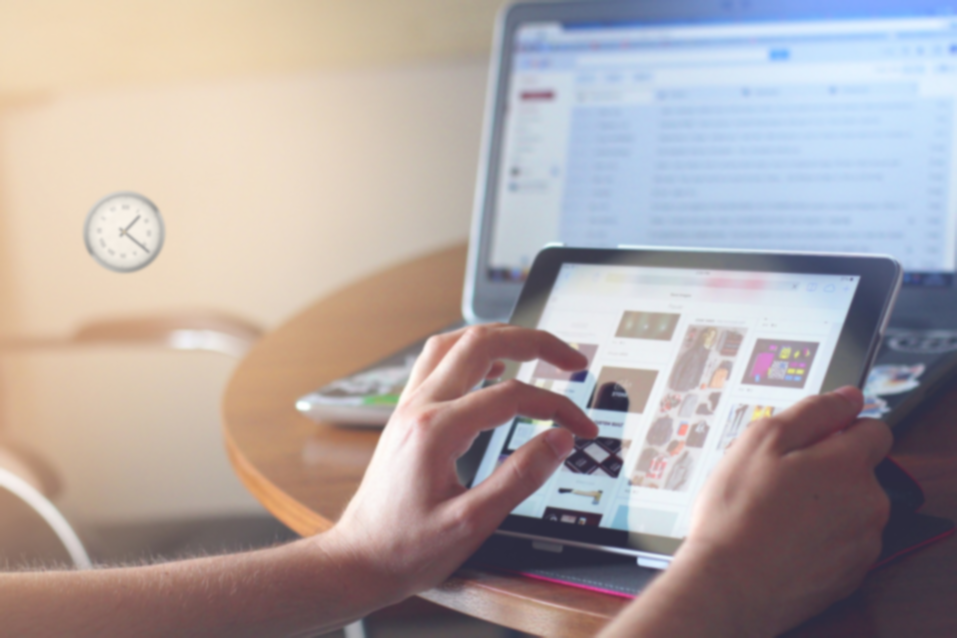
1.21
